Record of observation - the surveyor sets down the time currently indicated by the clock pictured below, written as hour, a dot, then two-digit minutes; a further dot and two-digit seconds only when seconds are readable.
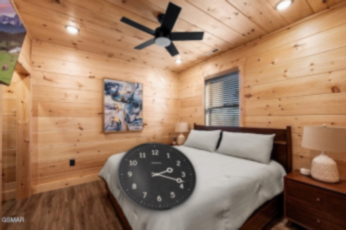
2.18
